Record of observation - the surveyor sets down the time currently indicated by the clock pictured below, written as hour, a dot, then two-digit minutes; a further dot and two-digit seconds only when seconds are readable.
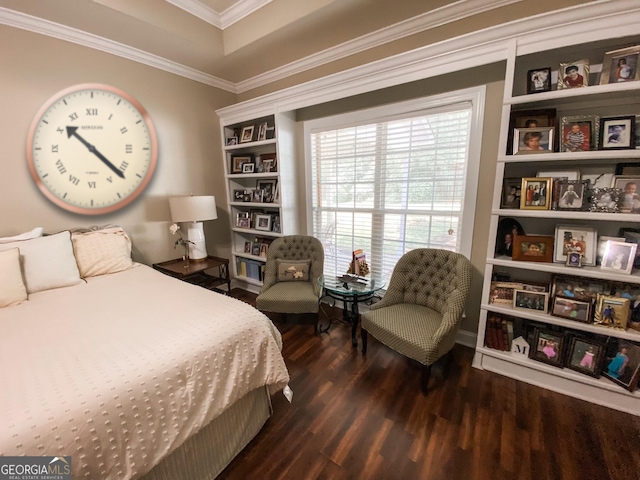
10.22
